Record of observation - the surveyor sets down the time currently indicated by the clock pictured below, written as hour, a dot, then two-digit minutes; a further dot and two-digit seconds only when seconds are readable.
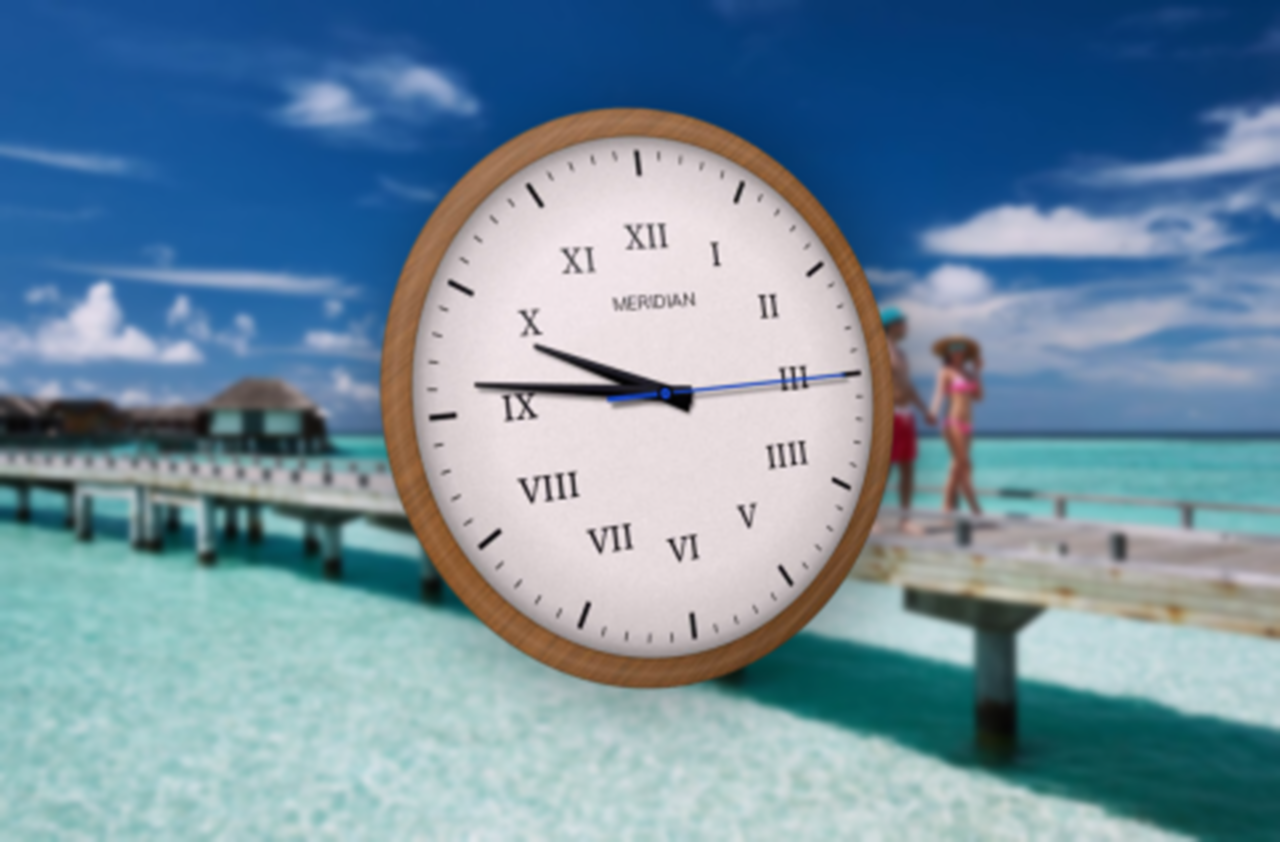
9.46.15
